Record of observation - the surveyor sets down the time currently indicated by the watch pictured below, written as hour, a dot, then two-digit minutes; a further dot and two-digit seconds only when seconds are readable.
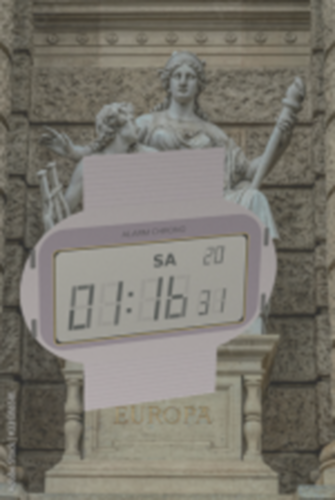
1.16.31
